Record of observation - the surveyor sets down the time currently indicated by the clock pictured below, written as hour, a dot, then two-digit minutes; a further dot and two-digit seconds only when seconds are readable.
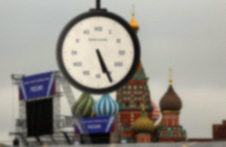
5.26
